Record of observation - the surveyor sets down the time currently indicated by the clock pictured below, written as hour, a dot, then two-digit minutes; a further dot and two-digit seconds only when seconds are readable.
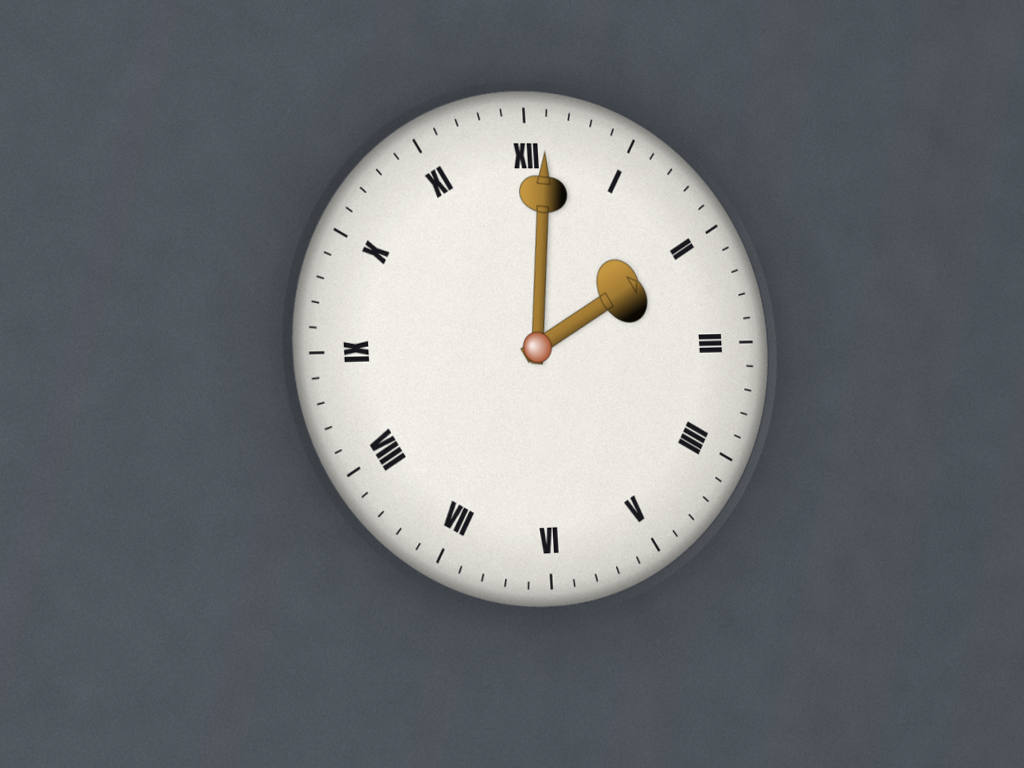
2.01
